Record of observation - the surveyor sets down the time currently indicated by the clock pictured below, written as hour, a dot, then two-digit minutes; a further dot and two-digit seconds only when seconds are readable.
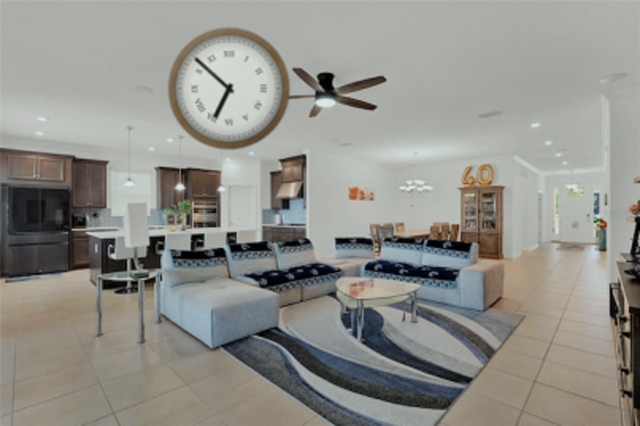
6.52
